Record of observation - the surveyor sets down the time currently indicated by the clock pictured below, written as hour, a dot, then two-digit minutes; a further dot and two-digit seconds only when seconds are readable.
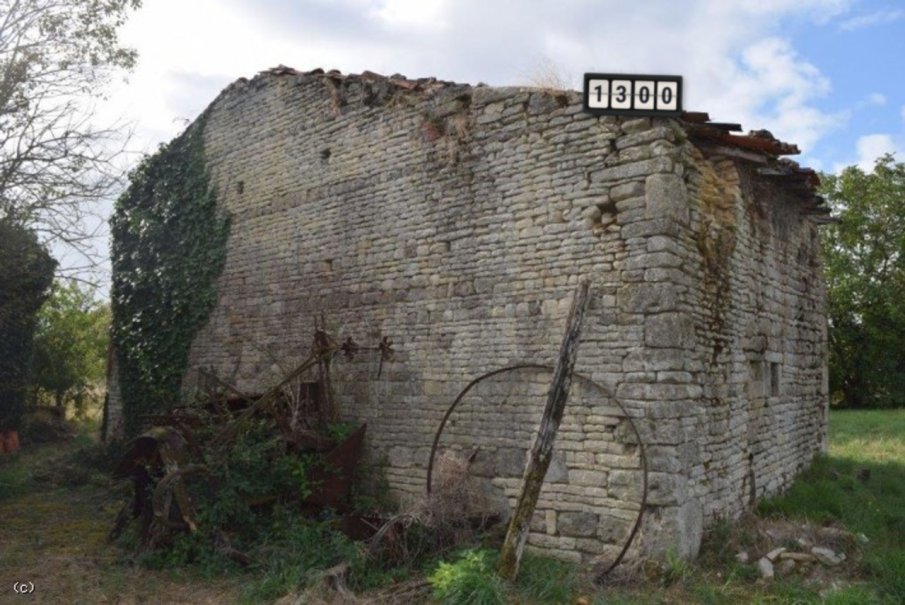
13.00
